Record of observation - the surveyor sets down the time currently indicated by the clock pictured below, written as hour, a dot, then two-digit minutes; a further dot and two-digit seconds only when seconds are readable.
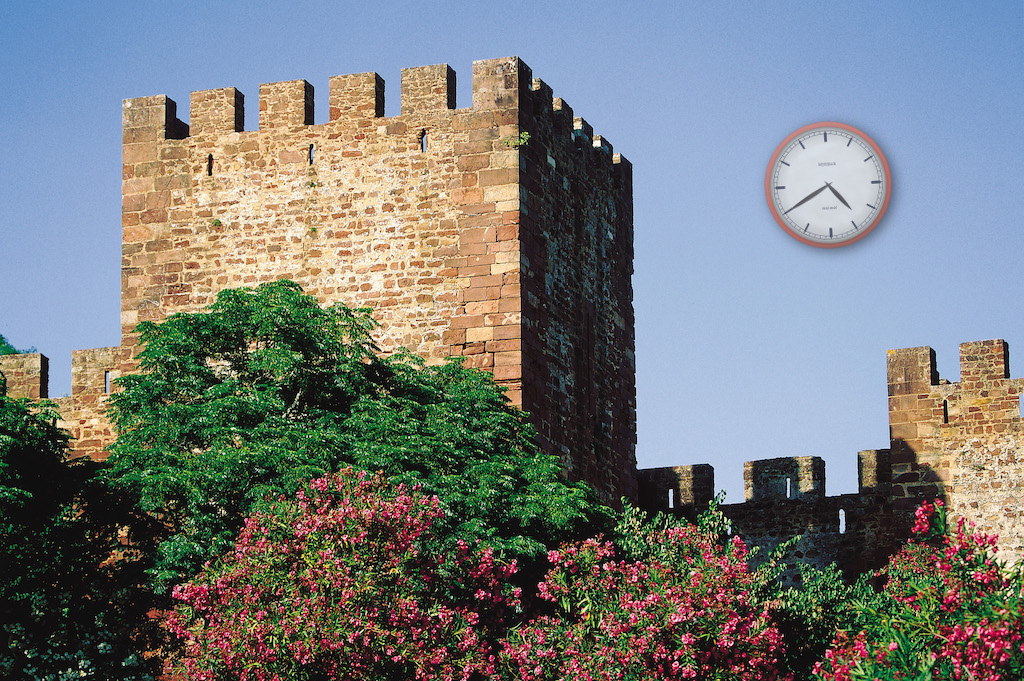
4.40
